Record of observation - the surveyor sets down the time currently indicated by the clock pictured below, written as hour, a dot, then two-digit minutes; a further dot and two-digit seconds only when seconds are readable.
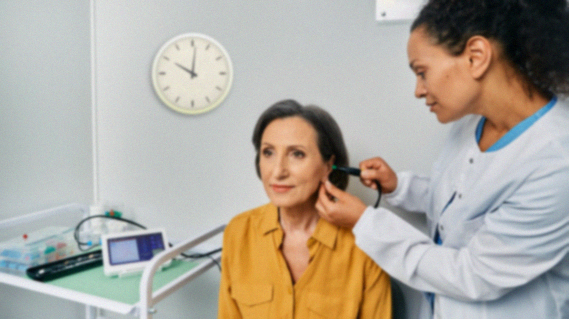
10.01
